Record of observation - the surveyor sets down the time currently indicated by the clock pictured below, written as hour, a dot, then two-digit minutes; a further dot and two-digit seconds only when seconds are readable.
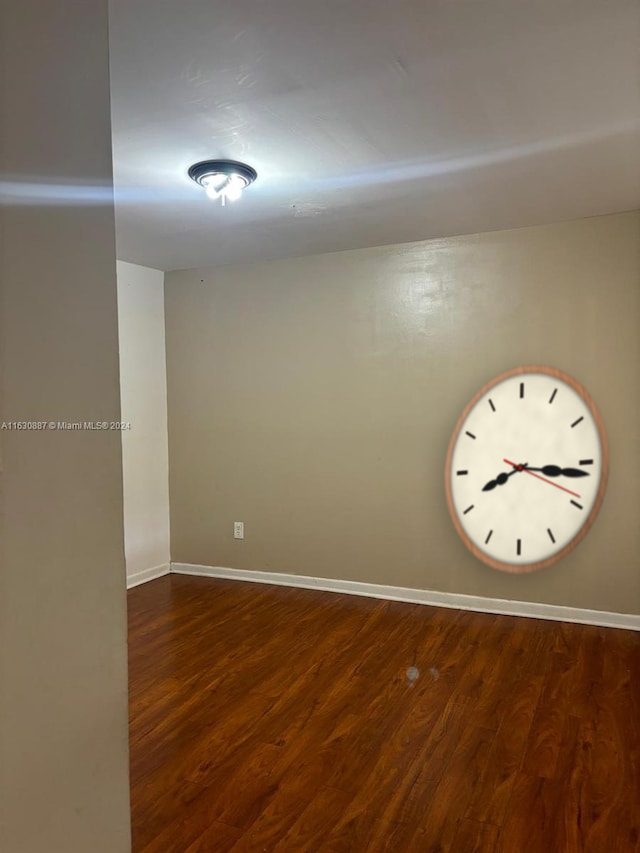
8.16.19
